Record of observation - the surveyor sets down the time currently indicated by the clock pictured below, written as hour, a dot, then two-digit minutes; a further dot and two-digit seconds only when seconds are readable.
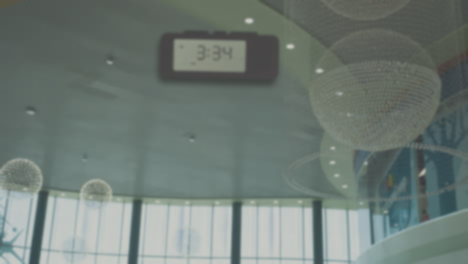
3.34
